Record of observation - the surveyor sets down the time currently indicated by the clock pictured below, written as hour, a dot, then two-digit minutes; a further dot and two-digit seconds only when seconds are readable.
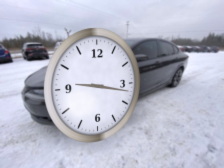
9.17
